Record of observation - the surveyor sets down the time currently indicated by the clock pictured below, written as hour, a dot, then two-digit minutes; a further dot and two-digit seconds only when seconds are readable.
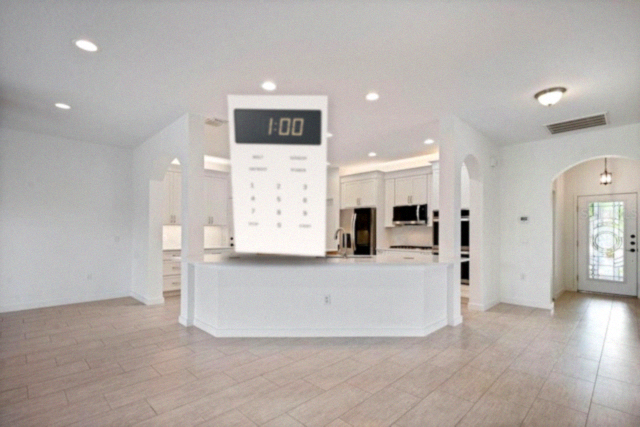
1.00
